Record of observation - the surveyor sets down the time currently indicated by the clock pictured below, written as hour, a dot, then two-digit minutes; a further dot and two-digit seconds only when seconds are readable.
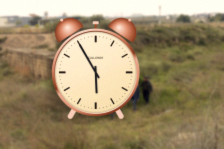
5.55
